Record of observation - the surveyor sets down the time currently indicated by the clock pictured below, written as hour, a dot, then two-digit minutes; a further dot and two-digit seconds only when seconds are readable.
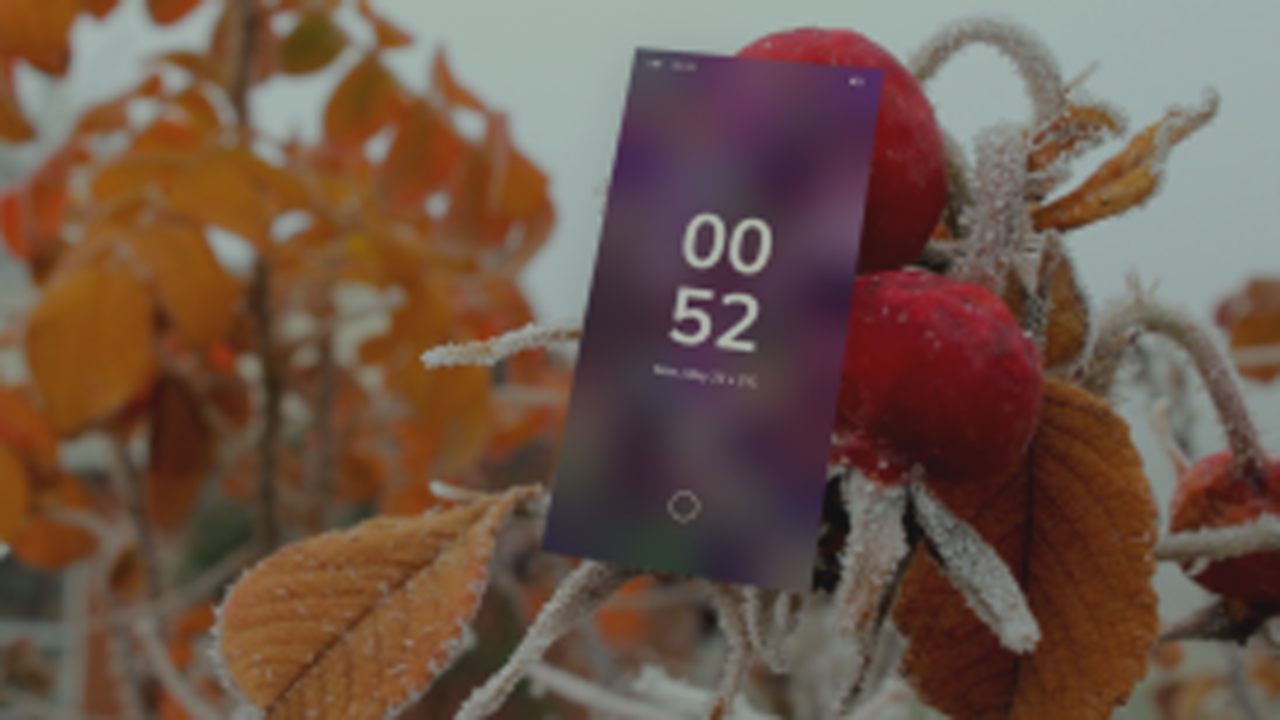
0.52
